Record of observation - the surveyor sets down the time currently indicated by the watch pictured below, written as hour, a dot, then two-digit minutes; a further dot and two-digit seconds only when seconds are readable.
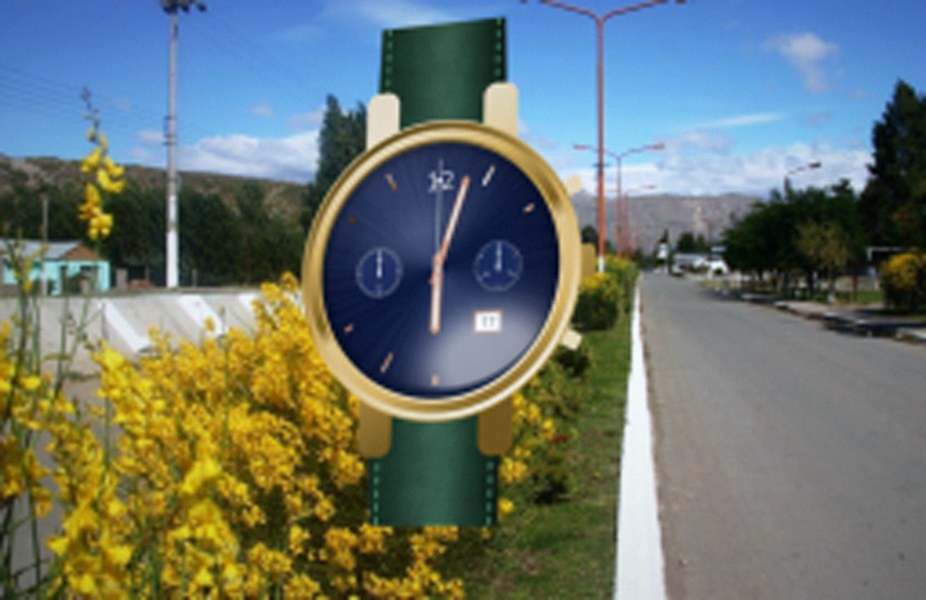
6.03
